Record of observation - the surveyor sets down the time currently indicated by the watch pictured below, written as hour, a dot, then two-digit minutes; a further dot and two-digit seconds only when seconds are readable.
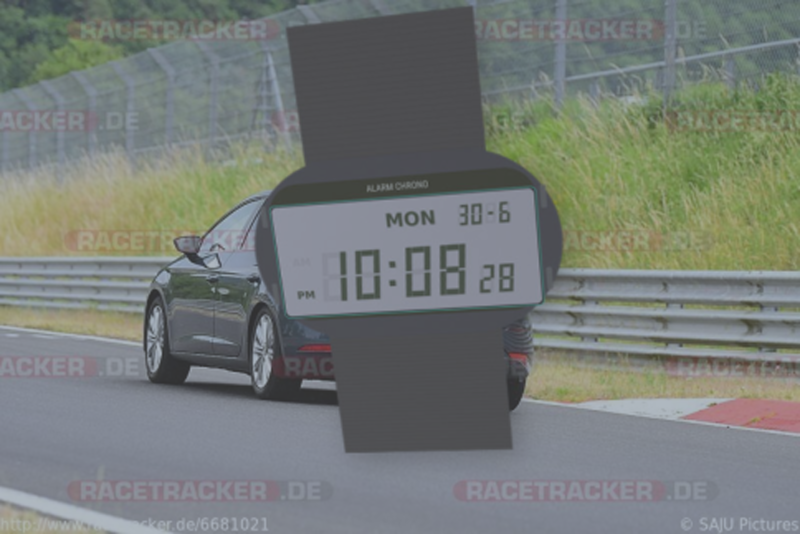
10.08.28
